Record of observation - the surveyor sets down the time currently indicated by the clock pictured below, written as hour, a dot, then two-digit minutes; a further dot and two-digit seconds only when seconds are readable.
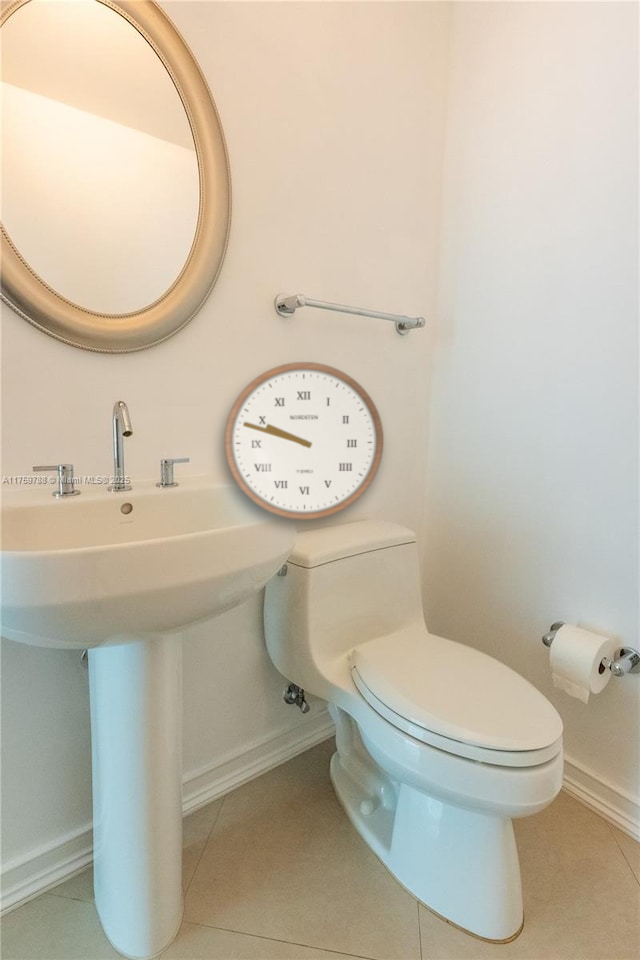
9.48
